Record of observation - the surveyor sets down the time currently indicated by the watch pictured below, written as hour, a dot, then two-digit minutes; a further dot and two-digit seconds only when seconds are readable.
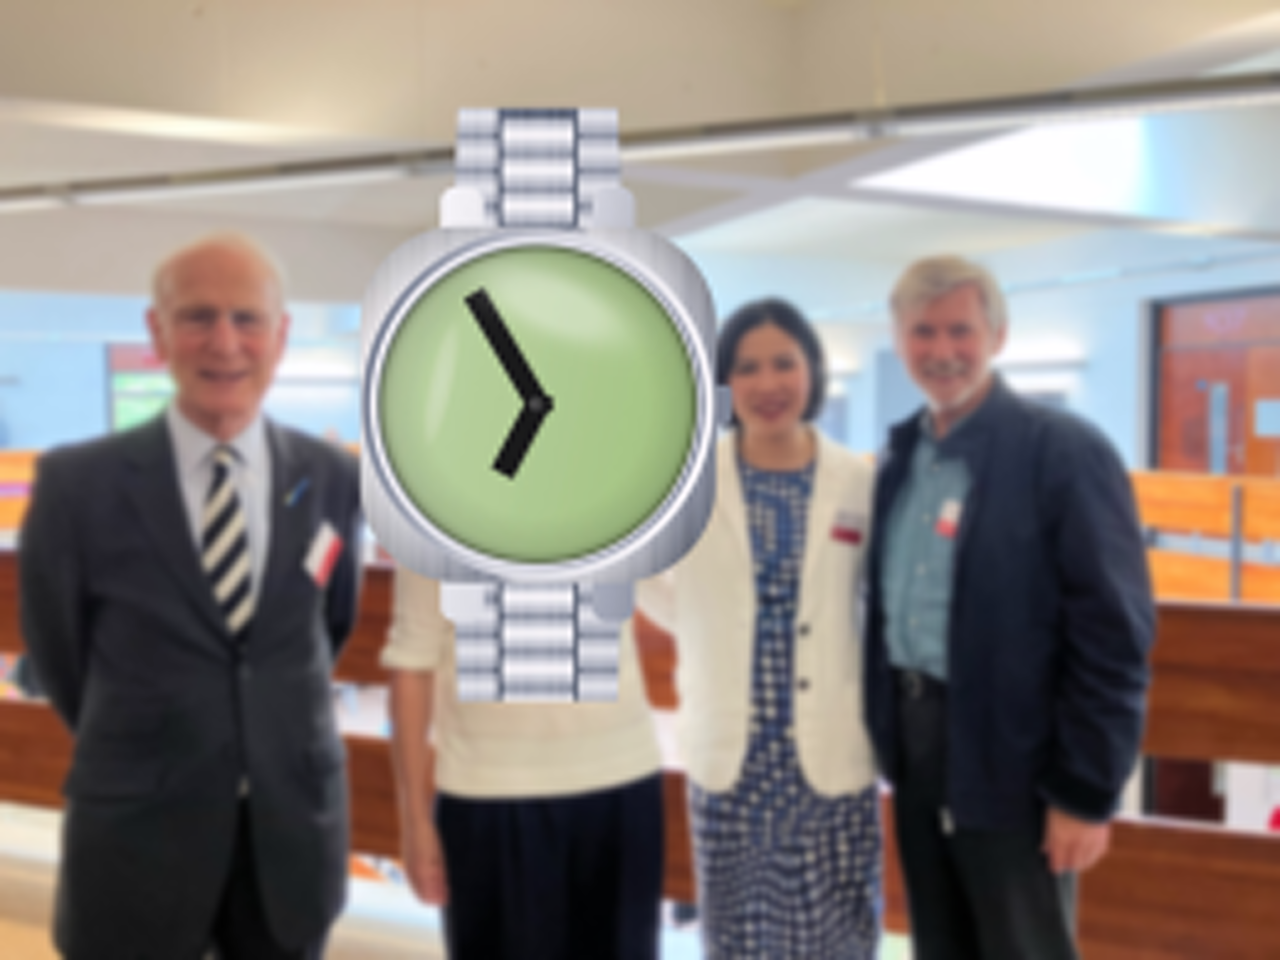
6.55
